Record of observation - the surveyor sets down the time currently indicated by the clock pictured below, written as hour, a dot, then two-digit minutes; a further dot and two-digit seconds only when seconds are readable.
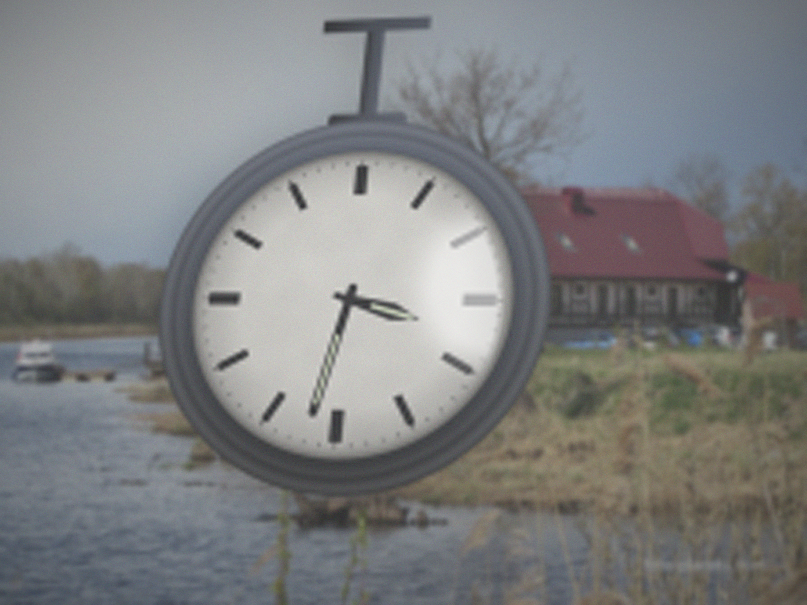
3.32
